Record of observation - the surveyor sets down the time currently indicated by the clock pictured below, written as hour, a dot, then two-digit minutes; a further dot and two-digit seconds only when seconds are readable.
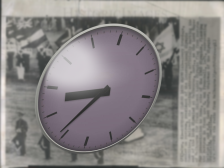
8.36
